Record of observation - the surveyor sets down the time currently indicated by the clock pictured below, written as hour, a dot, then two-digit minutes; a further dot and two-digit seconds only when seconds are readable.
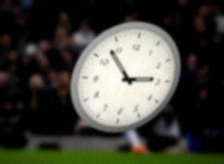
2.53
